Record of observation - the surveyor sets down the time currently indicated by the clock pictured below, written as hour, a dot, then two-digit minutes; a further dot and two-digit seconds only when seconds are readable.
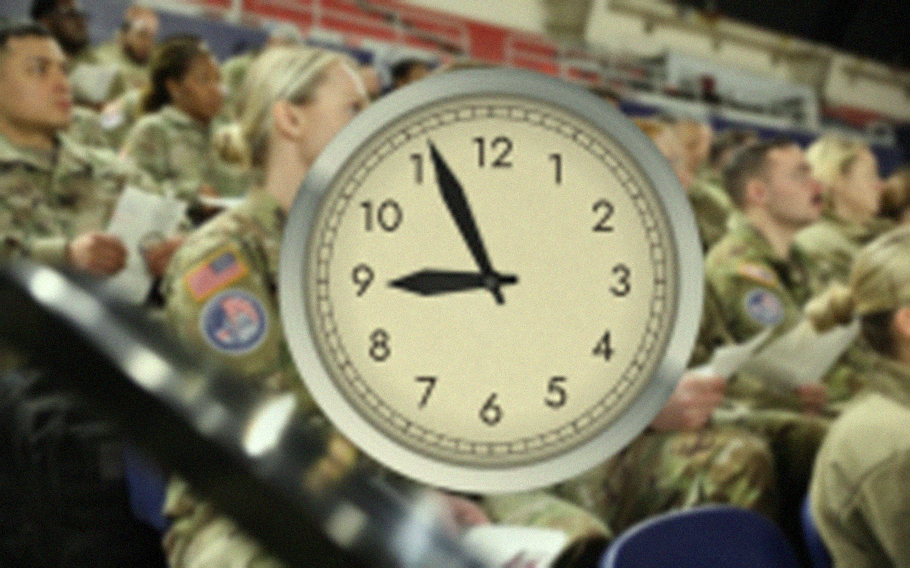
8.56
